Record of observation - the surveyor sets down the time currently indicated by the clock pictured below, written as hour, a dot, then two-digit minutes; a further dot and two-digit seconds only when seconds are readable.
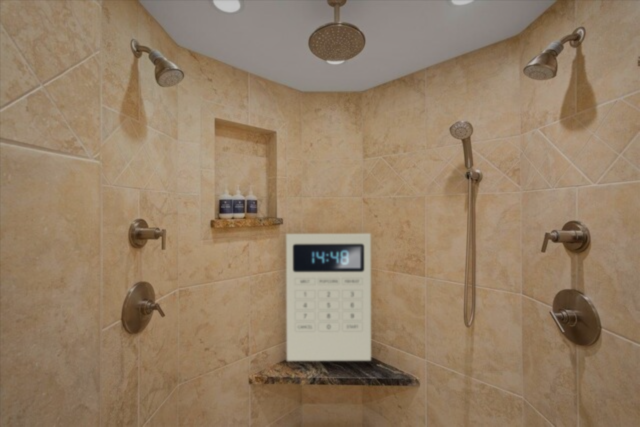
14.48
